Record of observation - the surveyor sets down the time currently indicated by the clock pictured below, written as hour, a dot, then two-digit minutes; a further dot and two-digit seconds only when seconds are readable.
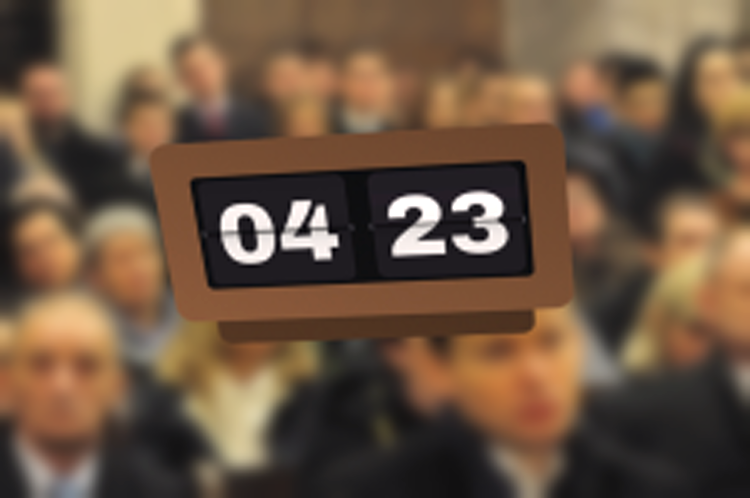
4.23
